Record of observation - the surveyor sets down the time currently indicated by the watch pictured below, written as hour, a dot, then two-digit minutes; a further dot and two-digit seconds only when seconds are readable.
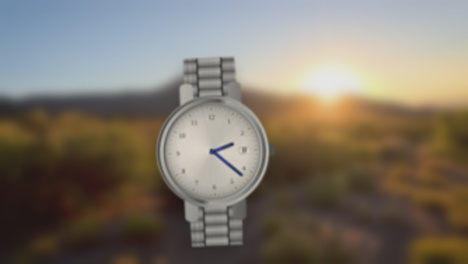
2.22
